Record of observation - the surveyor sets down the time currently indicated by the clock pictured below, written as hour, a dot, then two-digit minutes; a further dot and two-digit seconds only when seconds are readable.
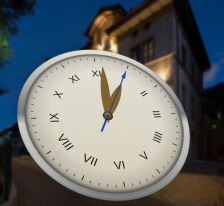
1.01.05
